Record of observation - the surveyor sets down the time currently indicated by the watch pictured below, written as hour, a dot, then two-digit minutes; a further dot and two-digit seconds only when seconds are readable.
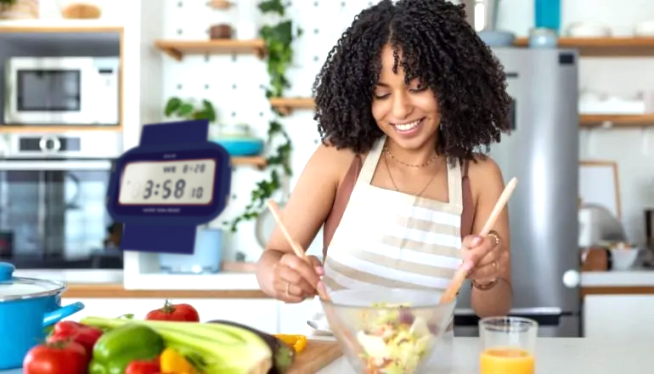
3.58
